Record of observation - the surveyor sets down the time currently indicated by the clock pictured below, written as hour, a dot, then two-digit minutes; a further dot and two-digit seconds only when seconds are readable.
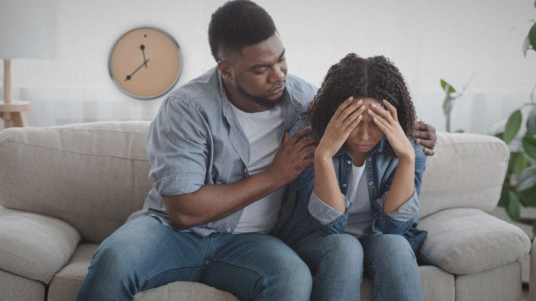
11.38
